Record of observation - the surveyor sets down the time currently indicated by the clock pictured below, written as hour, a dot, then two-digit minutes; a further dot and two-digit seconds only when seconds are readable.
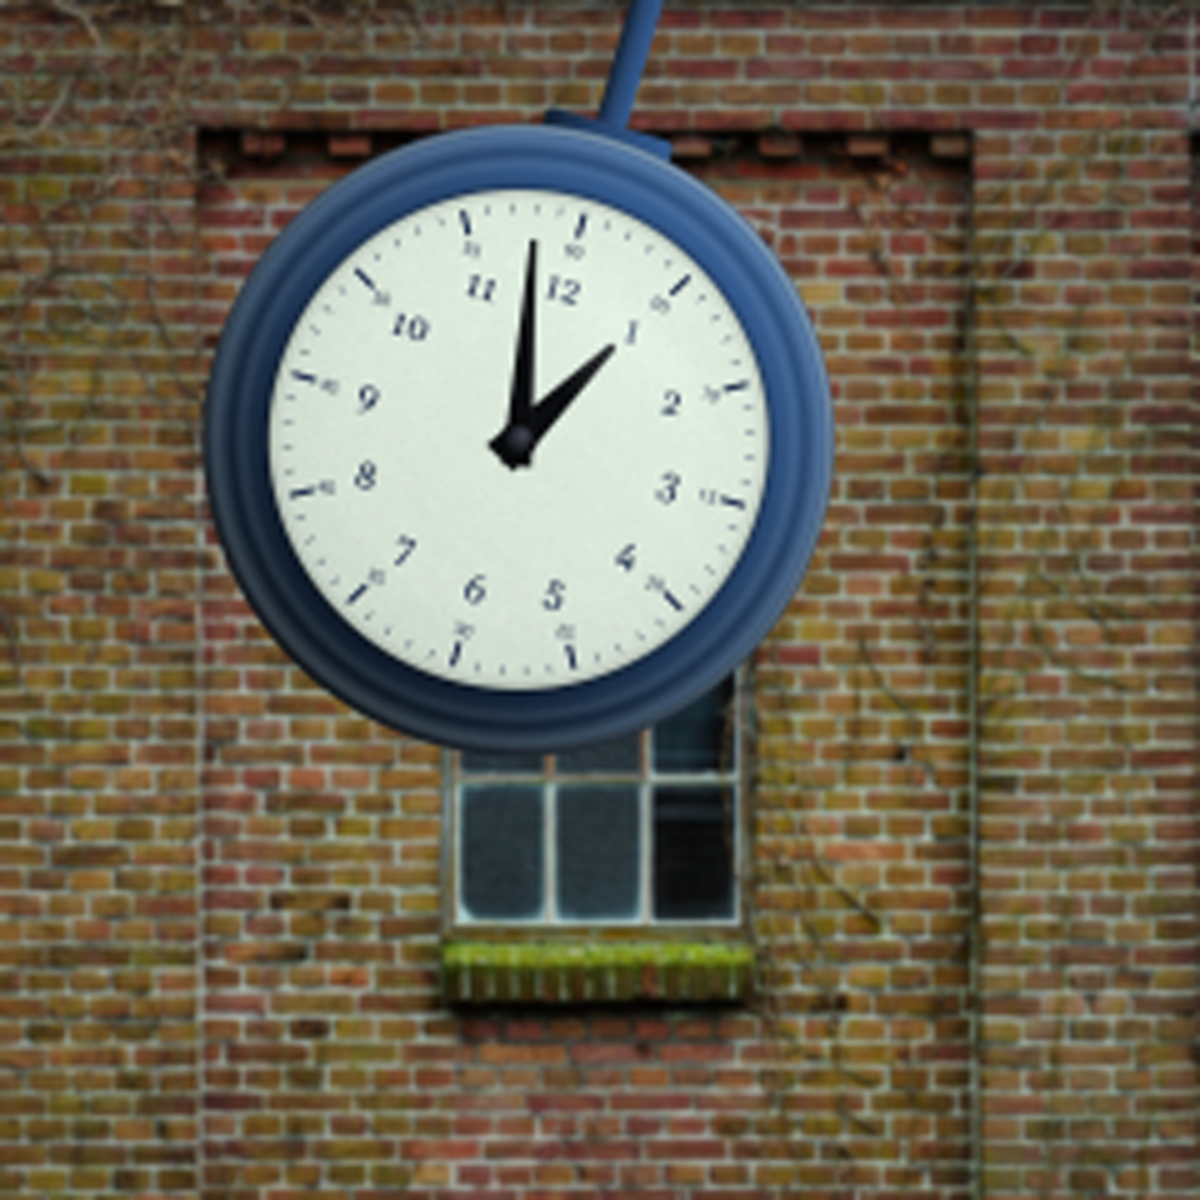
12.58
